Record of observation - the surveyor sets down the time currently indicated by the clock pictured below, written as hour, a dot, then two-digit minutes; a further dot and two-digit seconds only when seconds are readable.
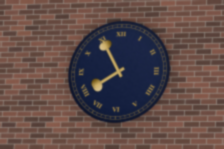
7.55
